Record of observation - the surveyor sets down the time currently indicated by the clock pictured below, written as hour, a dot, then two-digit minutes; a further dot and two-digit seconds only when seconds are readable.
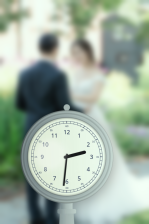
2.31
